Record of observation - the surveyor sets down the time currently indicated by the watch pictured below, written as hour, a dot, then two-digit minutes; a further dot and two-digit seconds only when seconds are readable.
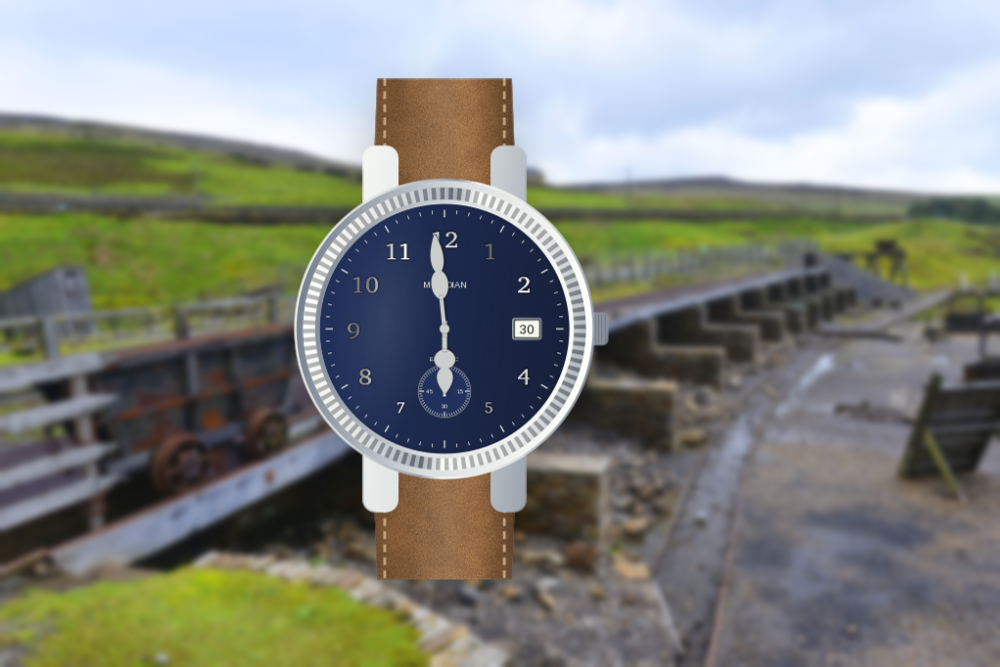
5.59
